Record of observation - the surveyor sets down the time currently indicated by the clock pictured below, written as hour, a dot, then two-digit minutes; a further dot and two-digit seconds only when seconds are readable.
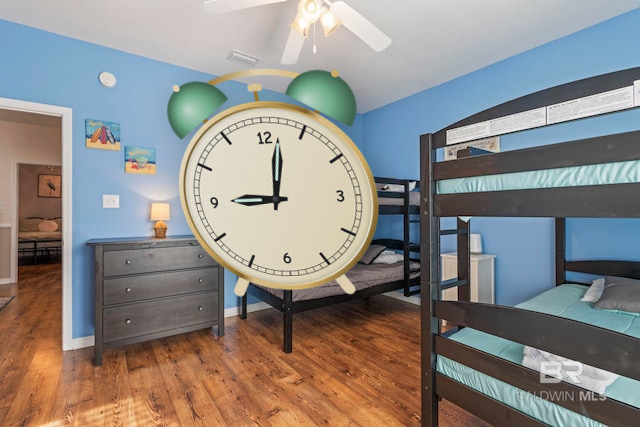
9.02
